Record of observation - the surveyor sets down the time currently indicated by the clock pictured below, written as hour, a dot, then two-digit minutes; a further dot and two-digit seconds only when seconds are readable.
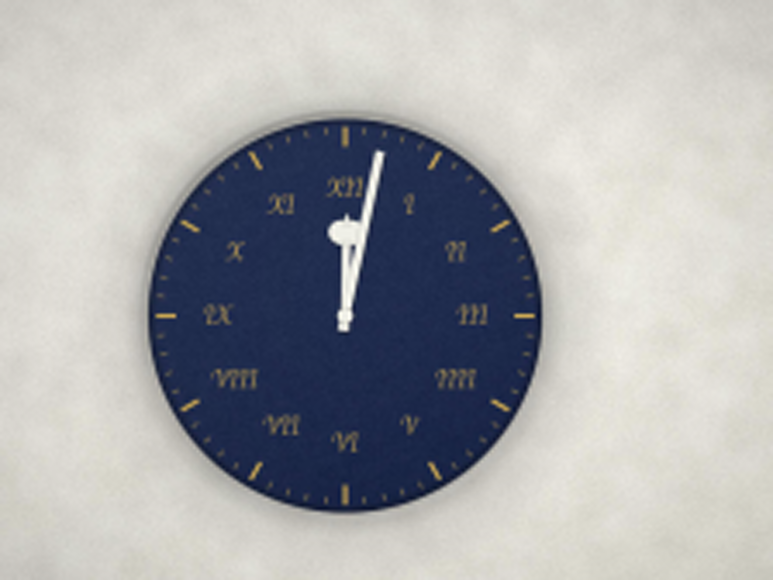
12.02
